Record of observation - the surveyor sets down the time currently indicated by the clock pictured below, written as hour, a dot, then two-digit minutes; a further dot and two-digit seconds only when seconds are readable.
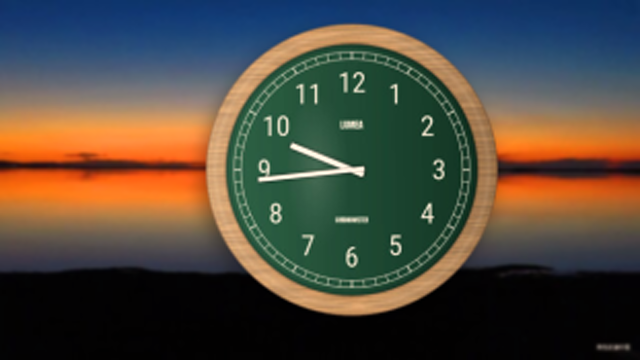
9.44
